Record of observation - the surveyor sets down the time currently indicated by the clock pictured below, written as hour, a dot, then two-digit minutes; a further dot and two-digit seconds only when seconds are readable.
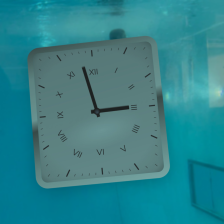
2.58
